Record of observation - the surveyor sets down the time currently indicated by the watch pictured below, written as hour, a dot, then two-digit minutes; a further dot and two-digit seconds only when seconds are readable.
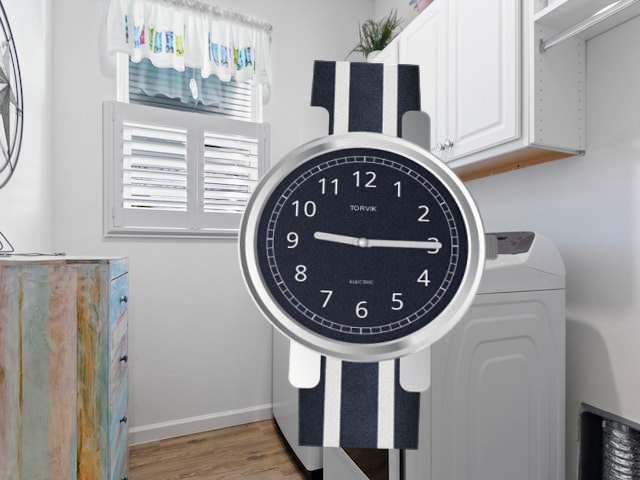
9.15
